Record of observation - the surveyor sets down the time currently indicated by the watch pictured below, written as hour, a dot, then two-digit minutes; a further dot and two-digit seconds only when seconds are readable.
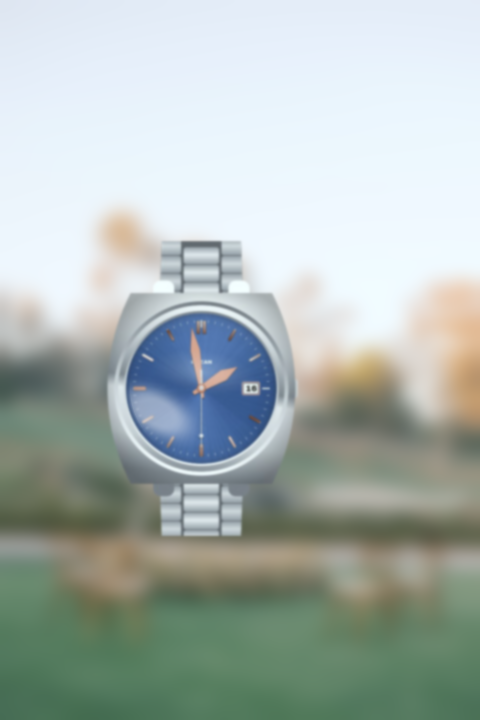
1.58.30
